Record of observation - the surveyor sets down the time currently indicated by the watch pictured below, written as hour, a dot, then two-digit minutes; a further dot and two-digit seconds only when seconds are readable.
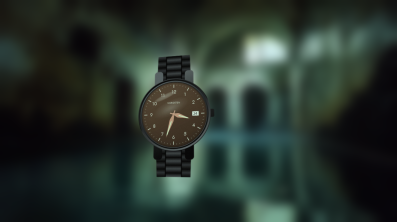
3.33
